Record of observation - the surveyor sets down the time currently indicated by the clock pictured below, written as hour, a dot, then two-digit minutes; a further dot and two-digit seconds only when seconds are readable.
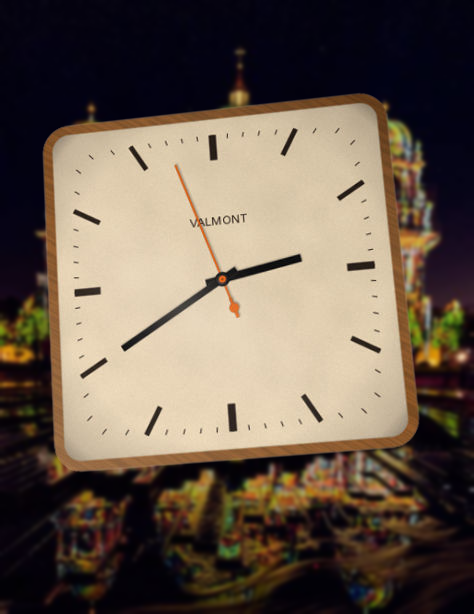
2.39.57
